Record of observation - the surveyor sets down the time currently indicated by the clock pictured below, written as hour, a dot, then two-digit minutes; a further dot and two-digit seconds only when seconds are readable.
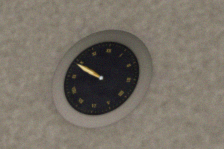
9.49
